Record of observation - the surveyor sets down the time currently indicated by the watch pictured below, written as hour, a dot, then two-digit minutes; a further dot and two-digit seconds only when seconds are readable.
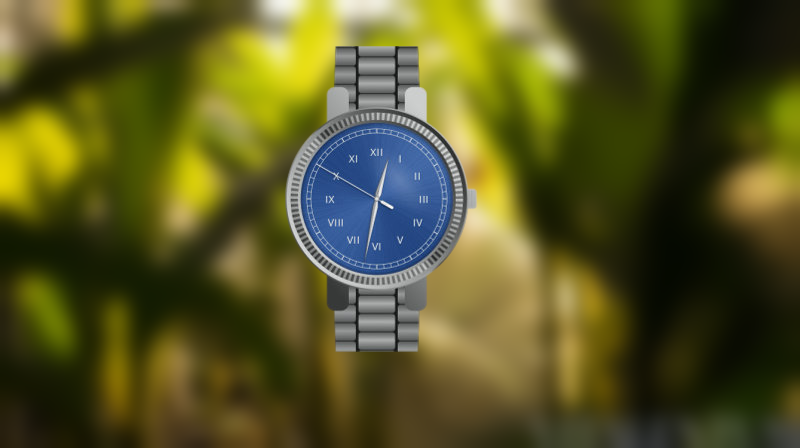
12.31.50
